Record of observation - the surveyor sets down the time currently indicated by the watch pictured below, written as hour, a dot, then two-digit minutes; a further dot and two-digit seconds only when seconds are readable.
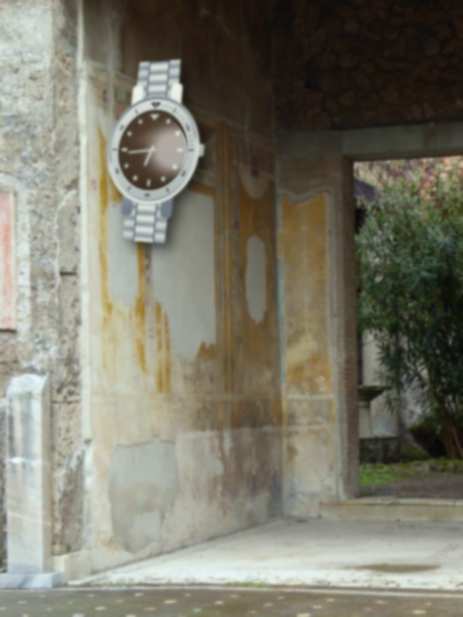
6.44
